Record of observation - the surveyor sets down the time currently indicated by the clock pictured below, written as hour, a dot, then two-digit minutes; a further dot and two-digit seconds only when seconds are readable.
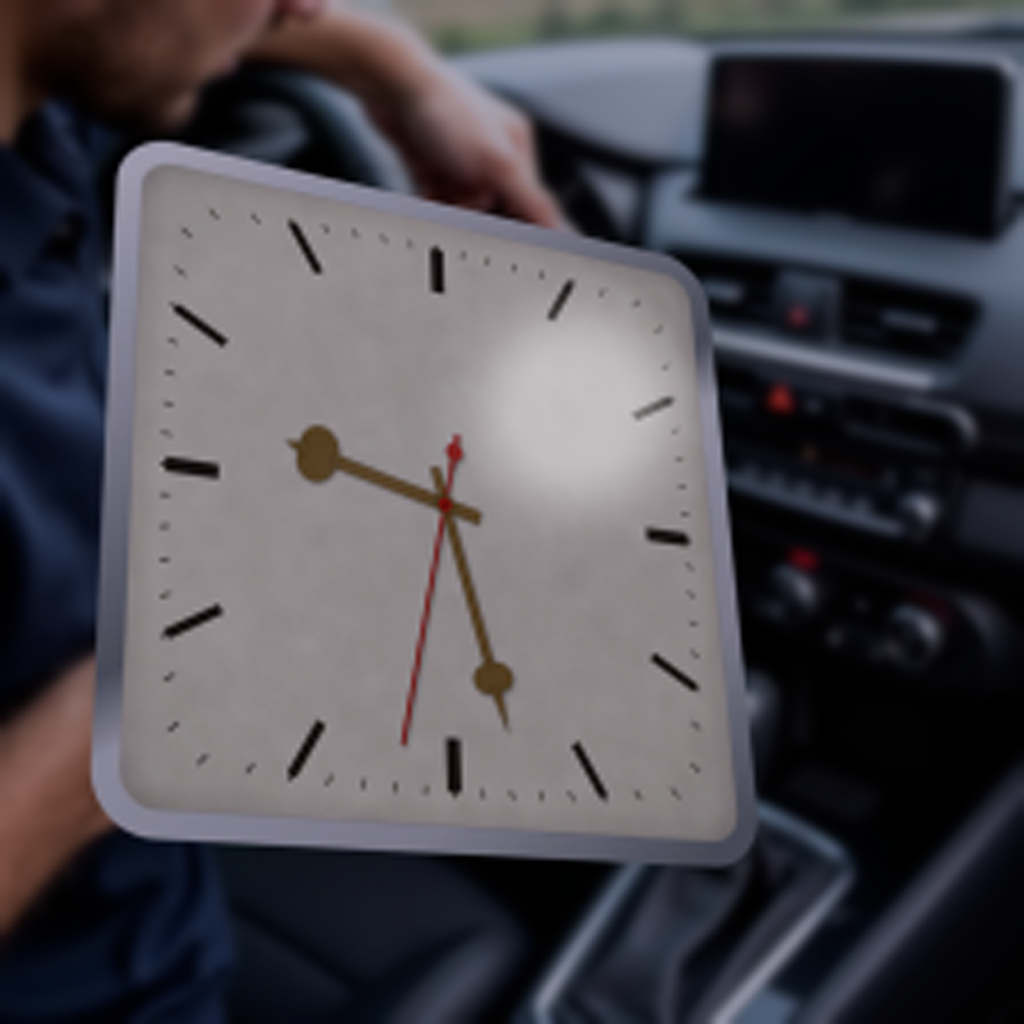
9.27.32
